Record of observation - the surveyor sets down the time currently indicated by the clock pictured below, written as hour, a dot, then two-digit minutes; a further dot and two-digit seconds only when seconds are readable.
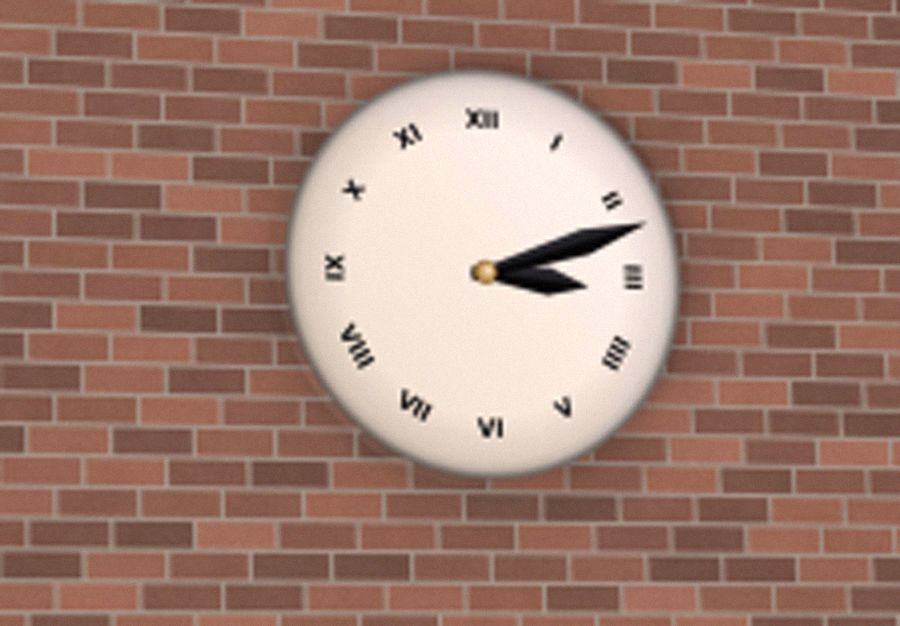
3.12
